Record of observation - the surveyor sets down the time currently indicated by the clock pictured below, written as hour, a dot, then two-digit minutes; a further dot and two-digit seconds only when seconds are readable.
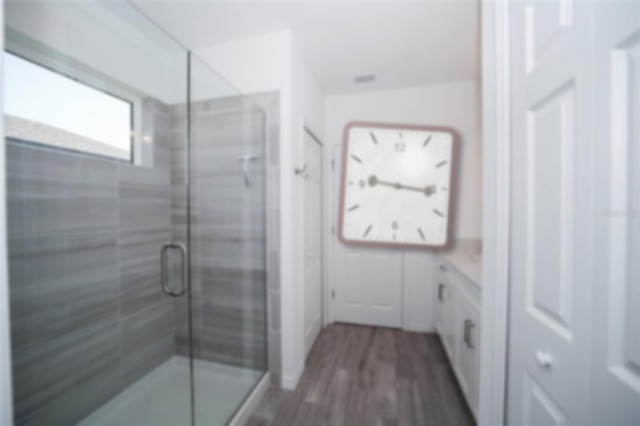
9.16
